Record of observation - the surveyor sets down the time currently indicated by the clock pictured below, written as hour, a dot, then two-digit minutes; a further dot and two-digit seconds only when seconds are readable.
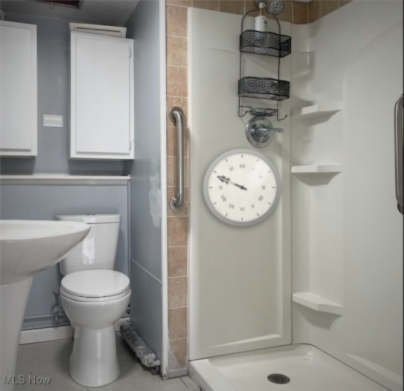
9.49
